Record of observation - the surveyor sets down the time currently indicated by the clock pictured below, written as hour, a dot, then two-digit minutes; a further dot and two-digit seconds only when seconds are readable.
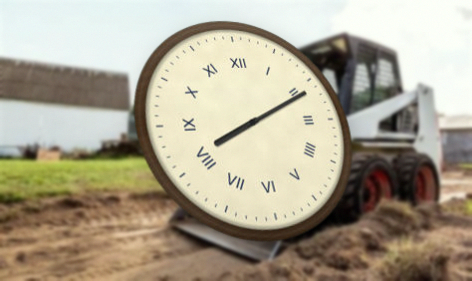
8.11
